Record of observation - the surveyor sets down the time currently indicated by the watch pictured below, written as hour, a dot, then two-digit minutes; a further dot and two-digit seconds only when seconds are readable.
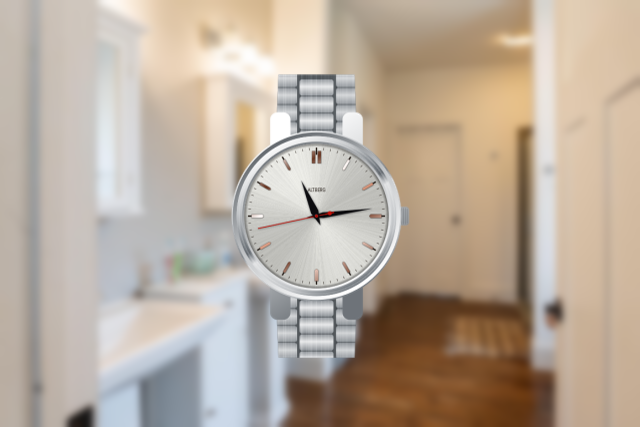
11.13.43
